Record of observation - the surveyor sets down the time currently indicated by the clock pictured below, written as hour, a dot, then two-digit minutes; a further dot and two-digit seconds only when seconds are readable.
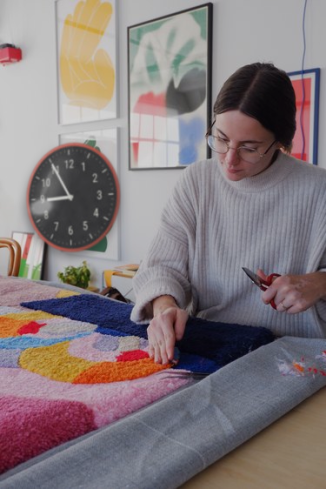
8.55
